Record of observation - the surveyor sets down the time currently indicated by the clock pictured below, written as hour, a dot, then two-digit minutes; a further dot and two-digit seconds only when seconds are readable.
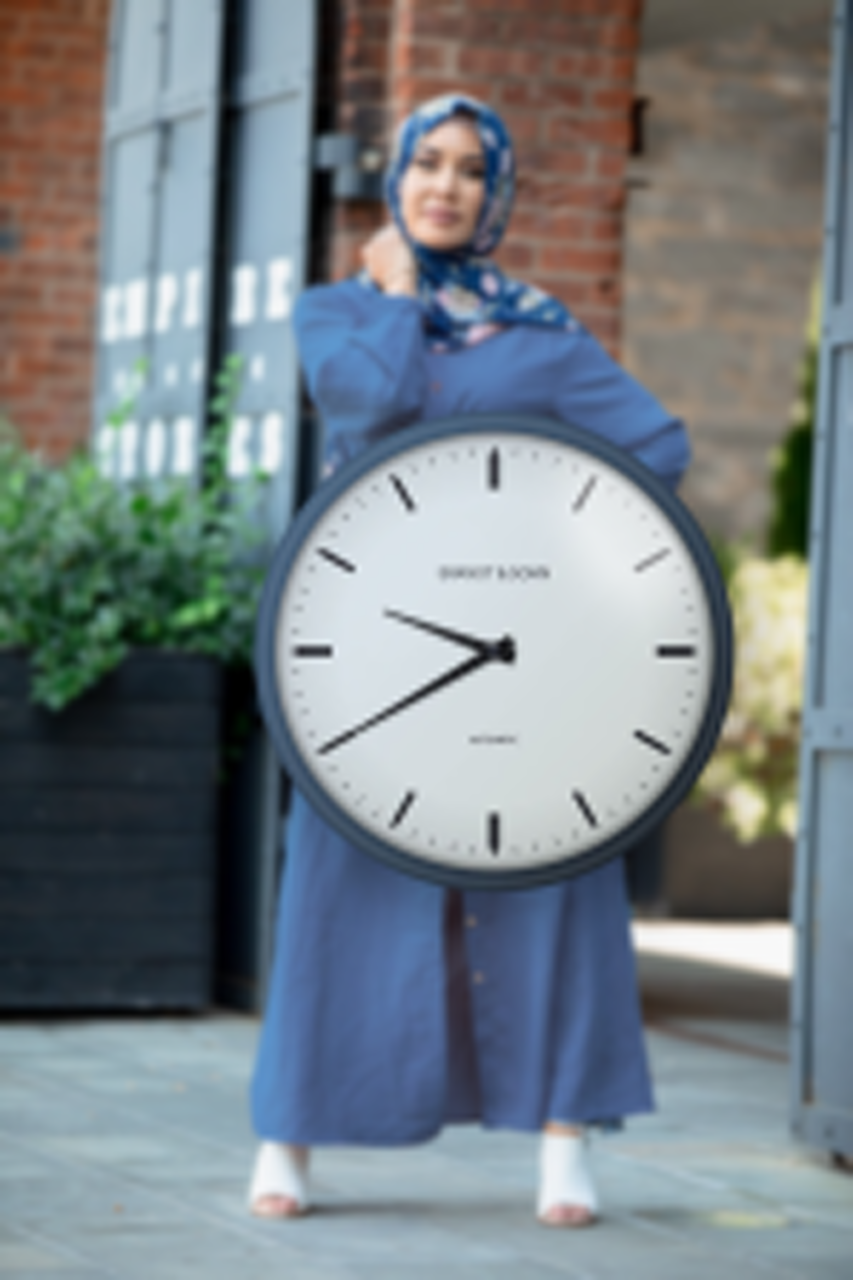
9.40
